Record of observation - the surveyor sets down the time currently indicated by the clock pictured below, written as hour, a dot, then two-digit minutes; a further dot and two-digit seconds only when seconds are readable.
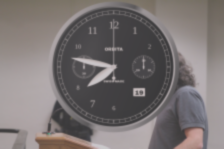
7.47
